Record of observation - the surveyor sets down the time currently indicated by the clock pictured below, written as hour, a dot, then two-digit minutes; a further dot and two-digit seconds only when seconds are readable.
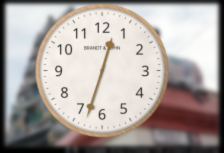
12.33
